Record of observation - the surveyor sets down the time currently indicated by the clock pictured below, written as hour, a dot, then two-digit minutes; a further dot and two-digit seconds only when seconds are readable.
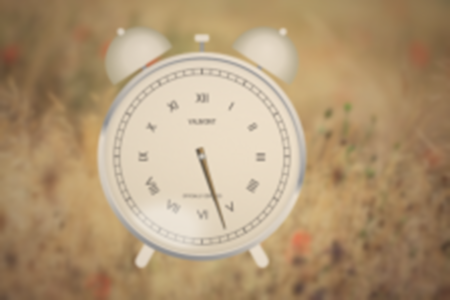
5.27
